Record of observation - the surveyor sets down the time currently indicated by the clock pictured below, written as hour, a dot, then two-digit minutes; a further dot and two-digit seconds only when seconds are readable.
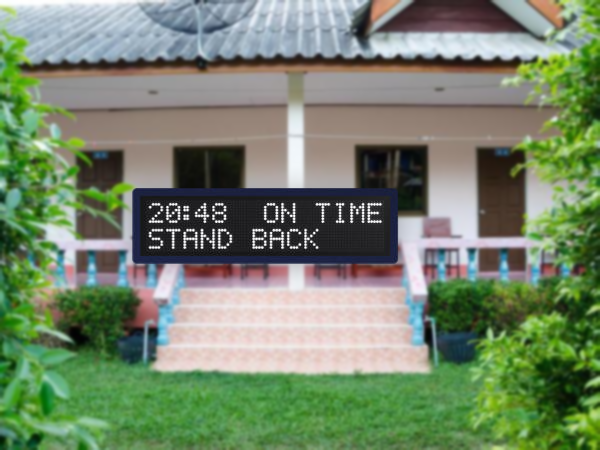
20.48
